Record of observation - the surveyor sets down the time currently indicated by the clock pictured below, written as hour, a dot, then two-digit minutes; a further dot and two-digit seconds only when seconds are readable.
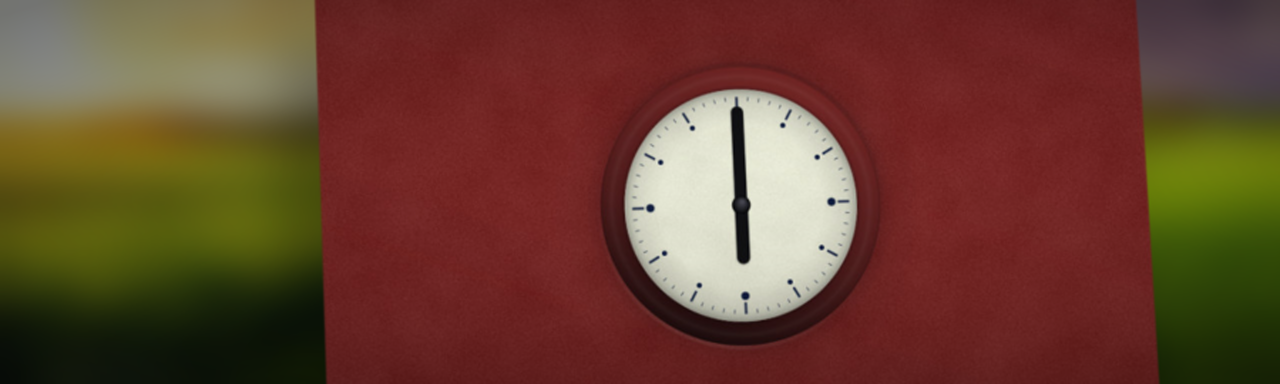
6.00
